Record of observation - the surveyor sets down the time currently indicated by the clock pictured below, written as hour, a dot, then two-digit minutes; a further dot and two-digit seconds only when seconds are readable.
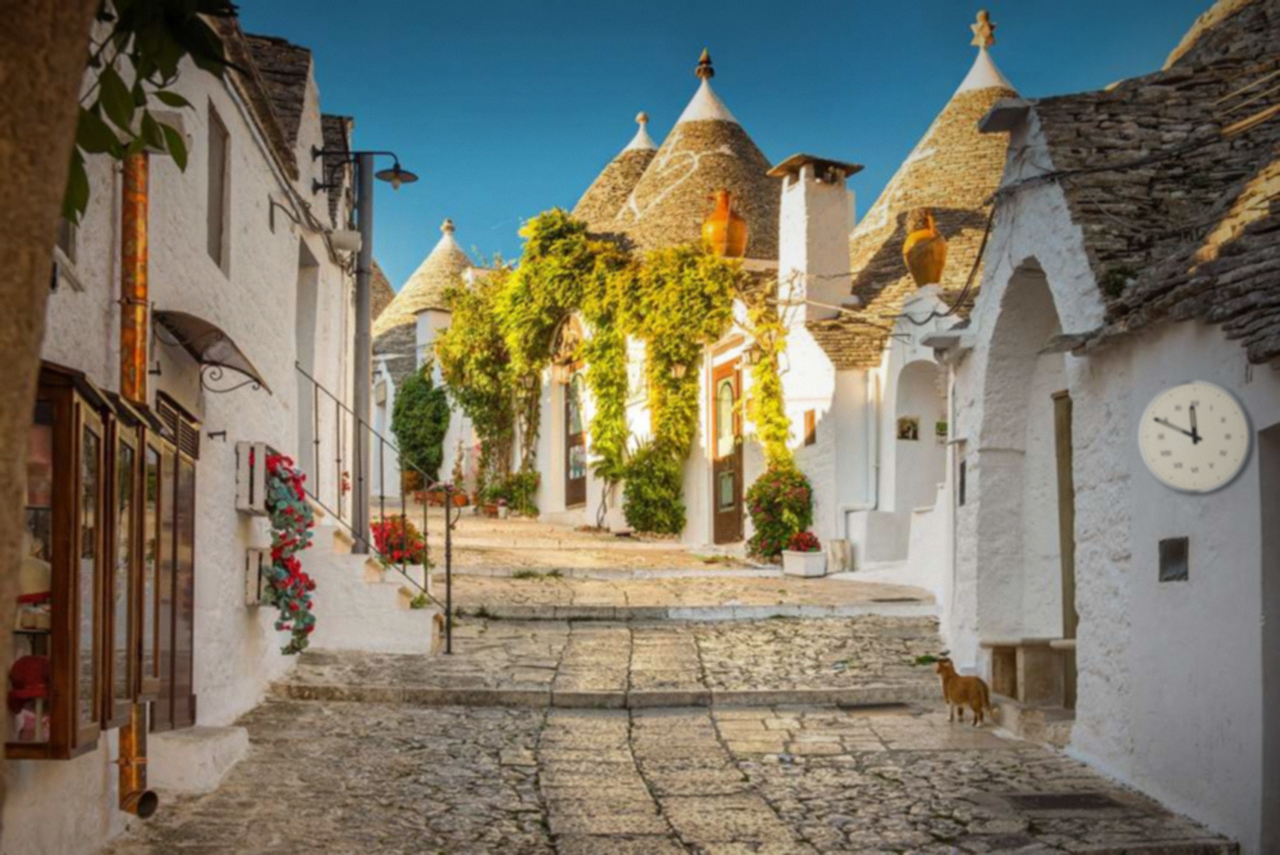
11.49
